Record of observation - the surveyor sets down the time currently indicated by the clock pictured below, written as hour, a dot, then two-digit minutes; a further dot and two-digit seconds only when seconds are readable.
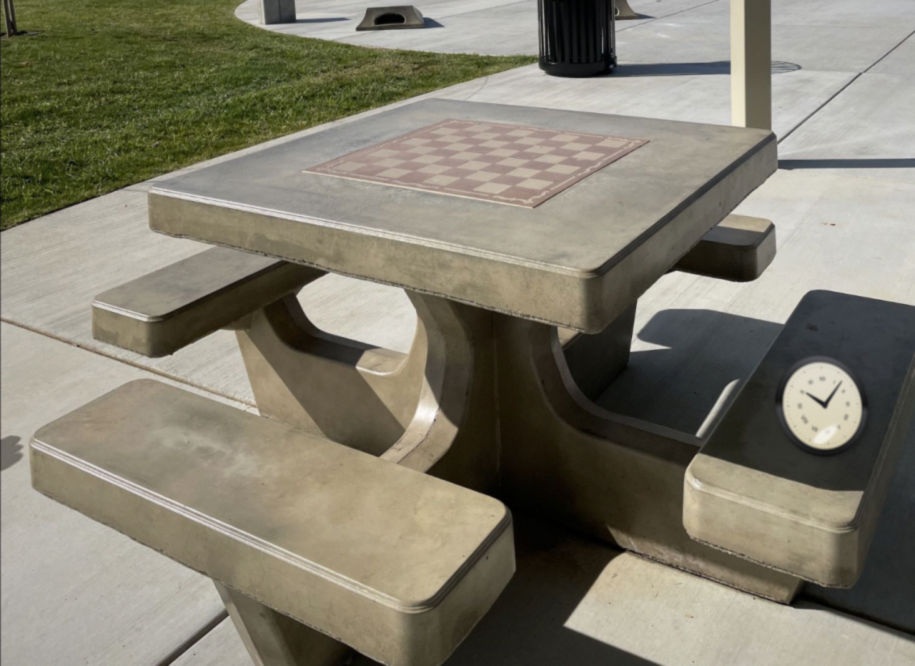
10.07
